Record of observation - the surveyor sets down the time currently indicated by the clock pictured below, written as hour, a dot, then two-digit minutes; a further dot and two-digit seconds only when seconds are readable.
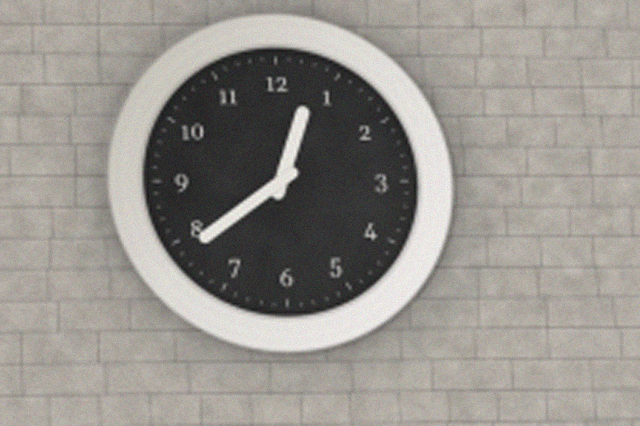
12.39
